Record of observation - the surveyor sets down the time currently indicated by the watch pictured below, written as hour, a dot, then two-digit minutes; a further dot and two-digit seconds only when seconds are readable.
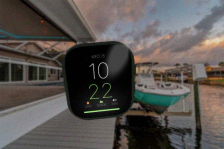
10.22
